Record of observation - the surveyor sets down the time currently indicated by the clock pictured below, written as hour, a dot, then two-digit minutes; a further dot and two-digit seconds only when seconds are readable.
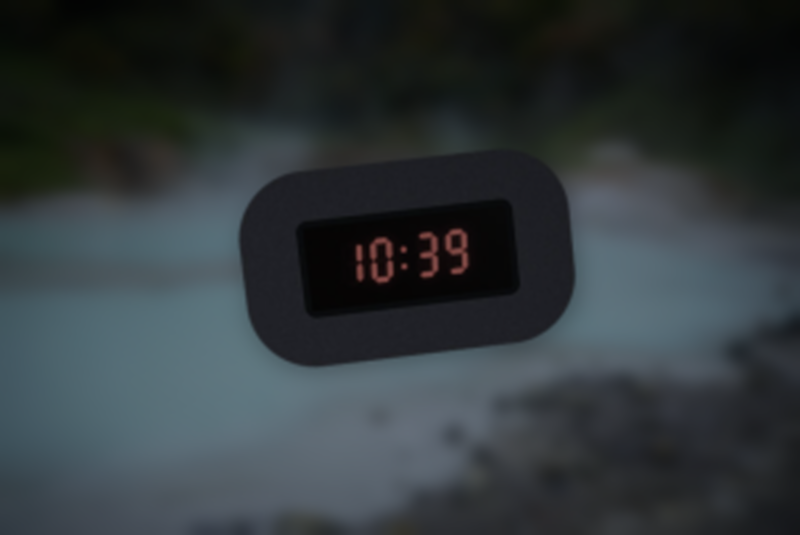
10.39
